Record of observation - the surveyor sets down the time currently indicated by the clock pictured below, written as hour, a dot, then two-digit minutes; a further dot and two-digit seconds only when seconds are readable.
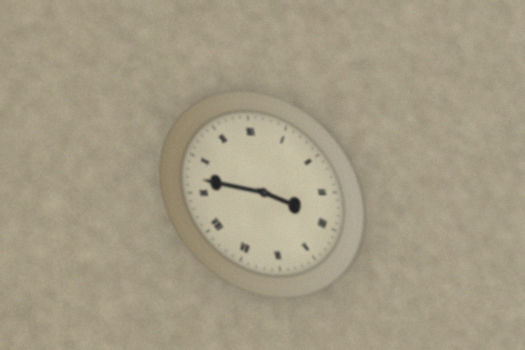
3.47
